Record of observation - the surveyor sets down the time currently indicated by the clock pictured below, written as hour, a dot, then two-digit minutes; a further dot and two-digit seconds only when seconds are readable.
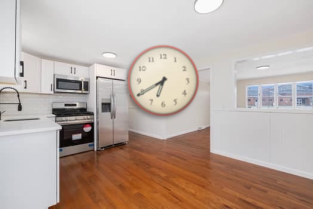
6.40
